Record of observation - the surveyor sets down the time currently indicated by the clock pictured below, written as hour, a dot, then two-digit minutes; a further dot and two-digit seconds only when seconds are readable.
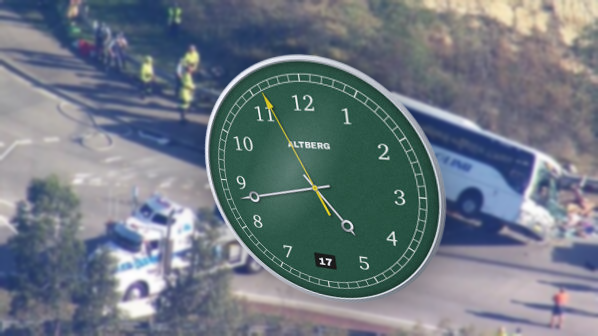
4.42.56
